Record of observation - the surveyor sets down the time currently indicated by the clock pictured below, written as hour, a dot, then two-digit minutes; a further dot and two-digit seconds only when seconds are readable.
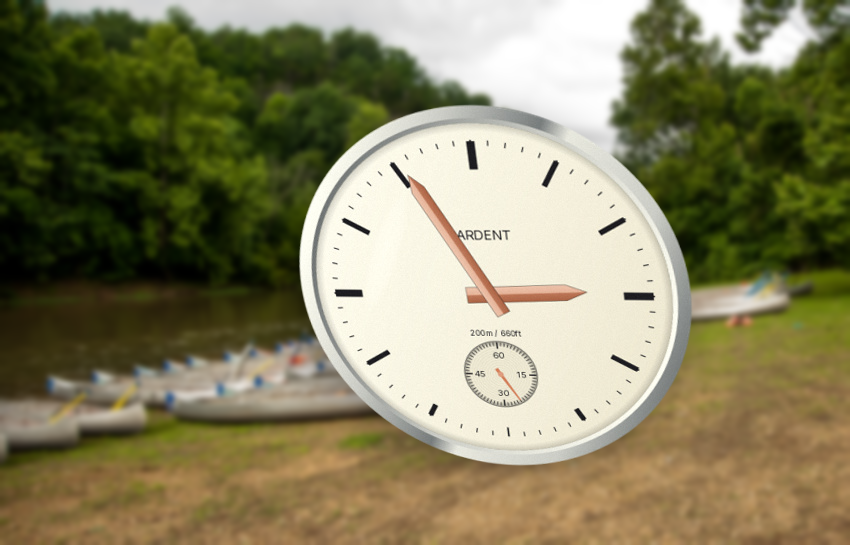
2.55.25
